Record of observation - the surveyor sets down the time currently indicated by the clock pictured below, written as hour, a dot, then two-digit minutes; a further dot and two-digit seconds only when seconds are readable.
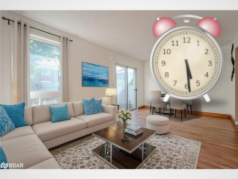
5.29
